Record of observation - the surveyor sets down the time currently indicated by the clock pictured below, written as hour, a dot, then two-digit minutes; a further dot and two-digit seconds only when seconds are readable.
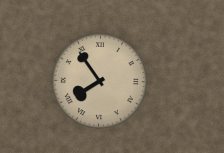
7.54
